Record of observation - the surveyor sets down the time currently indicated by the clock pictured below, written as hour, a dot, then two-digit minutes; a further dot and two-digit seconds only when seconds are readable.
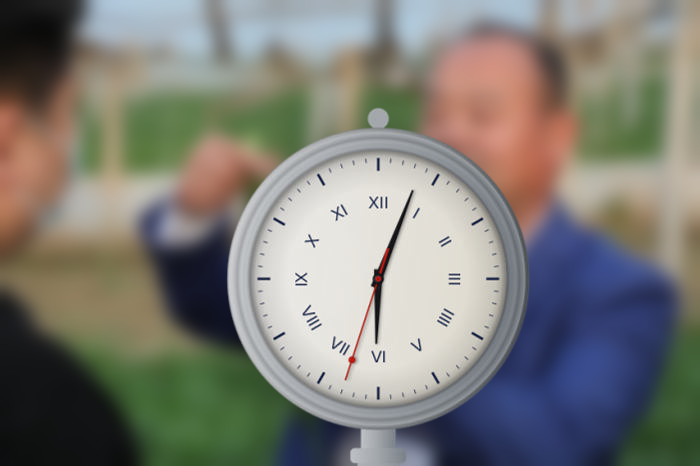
6.03.33
